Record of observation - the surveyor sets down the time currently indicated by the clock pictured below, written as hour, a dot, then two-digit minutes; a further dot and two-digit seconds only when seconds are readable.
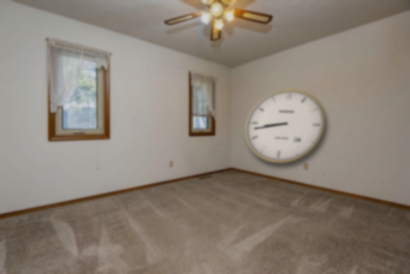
8.43
